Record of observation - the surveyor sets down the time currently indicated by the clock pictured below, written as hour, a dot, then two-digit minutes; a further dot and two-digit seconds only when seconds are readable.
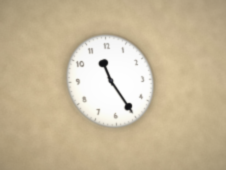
11.25
